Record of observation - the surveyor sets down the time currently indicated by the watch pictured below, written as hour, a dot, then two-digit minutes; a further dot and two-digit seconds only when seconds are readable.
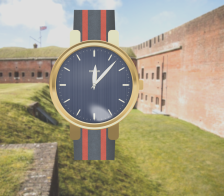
12.07
